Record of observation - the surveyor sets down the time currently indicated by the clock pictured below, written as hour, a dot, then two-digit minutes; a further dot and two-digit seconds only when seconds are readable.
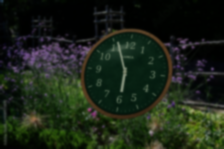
5.56
